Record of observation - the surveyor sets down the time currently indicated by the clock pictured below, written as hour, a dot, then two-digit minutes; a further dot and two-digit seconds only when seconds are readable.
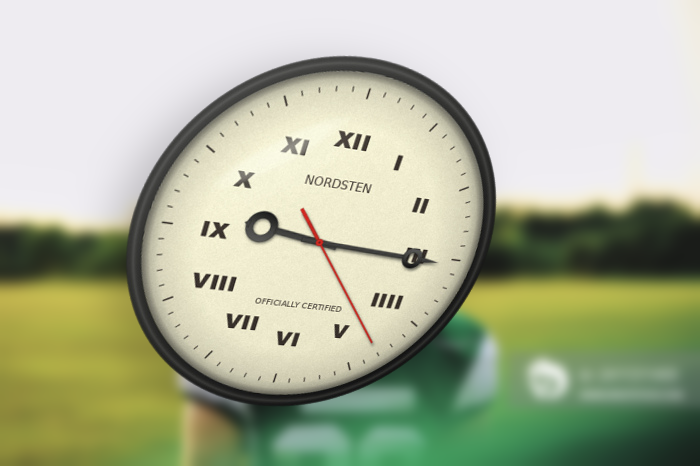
9.15.23
